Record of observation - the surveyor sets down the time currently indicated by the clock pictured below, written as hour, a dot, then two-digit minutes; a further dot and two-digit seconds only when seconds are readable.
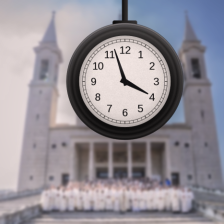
3.57
